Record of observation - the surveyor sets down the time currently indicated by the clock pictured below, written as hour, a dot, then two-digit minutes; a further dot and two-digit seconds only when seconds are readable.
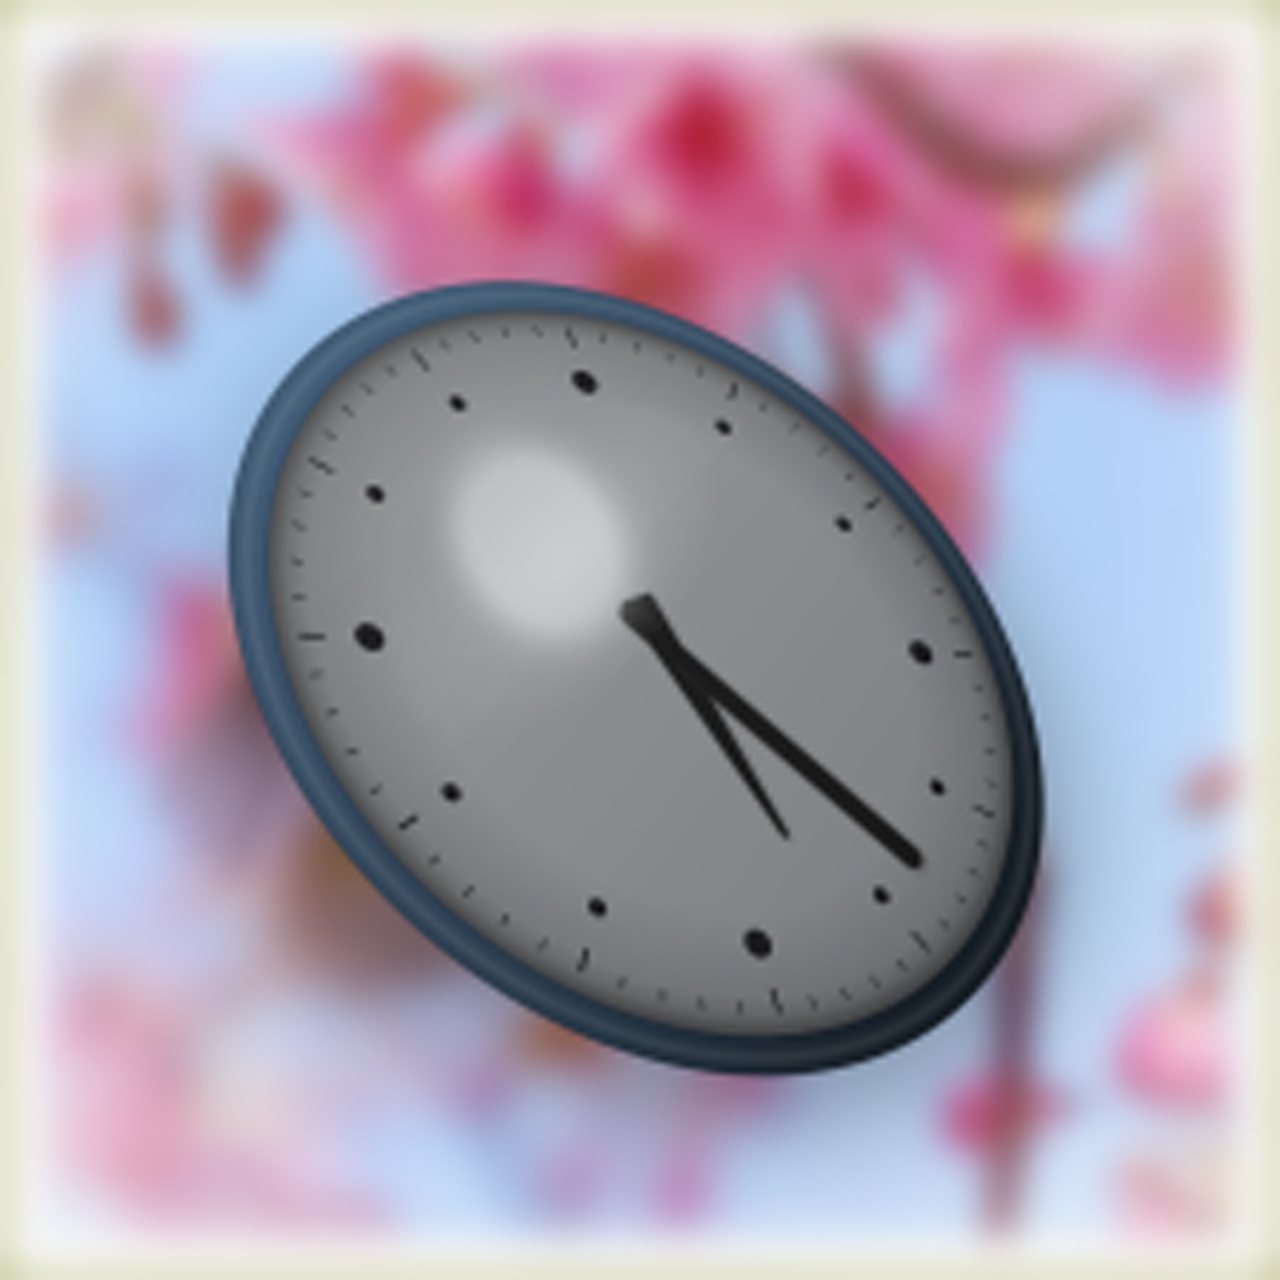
5.23
